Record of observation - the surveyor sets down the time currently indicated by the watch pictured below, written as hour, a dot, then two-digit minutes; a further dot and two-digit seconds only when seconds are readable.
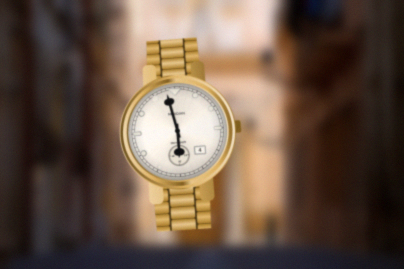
5.58
